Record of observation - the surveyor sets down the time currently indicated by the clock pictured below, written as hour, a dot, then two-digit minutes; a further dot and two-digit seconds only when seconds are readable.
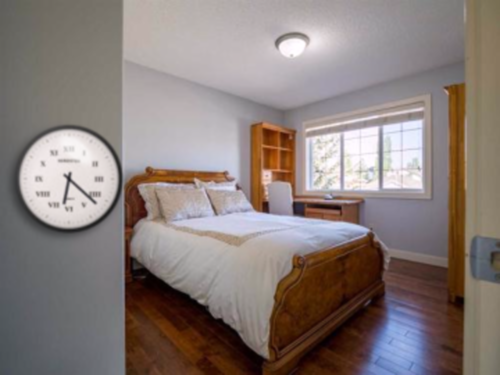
6.22
